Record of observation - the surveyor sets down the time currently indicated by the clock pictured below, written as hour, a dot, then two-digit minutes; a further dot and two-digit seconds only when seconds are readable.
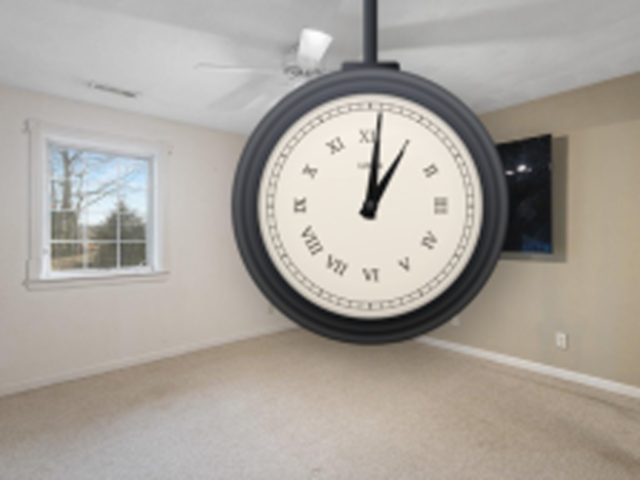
1.01
